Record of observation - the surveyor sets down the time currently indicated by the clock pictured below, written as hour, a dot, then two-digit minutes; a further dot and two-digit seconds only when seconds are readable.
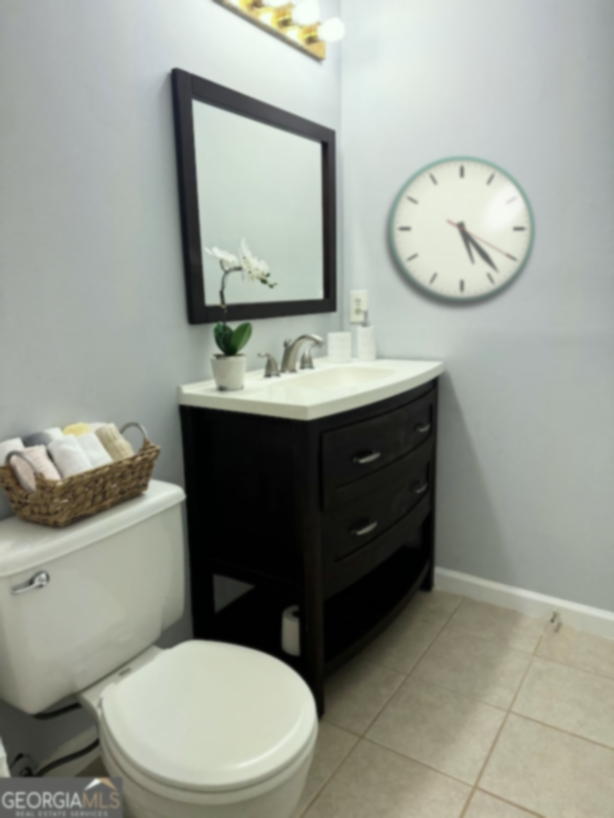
5.23.20
